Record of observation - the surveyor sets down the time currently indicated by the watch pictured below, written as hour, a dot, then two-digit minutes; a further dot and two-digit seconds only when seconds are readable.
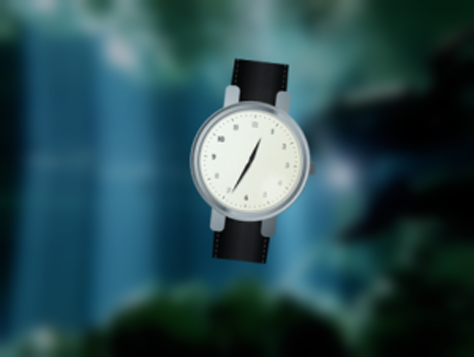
12.34
